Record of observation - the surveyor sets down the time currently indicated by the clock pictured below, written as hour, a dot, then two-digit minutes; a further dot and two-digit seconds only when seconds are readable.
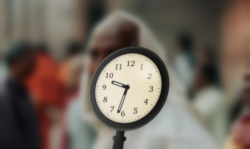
9.32
